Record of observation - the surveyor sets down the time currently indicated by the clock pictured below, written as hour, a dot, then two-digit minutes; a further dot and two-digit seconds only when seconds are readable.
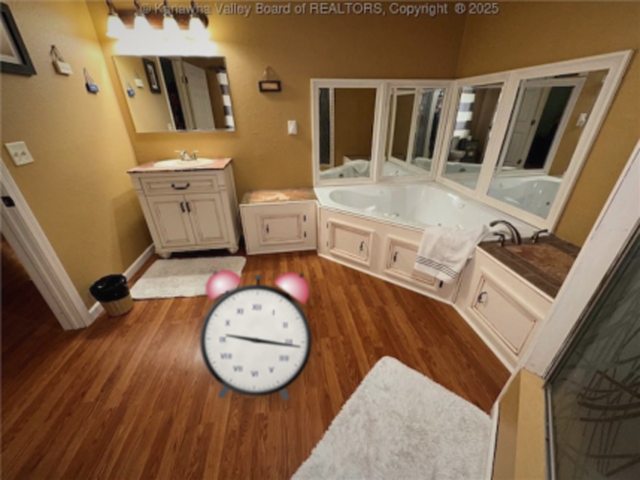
9.16
